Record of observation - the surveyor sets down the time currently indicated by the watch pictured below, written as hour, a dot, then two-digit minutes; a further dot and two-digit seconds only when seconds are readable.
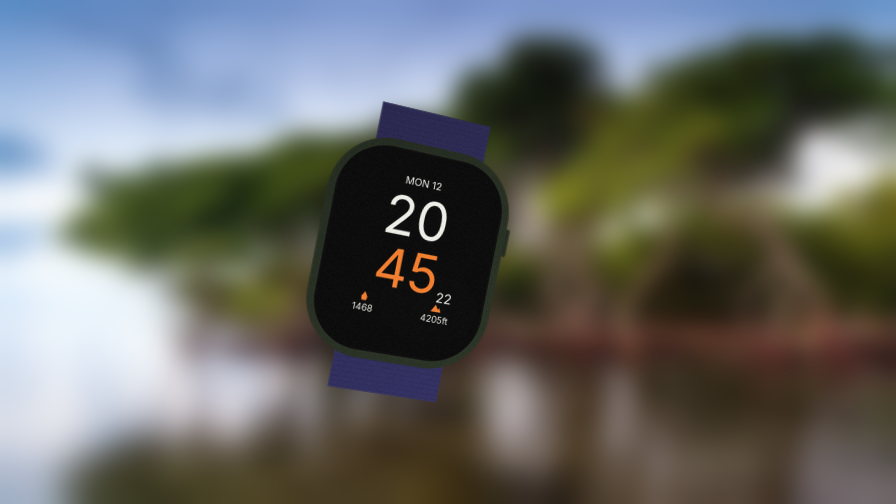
20.45.22
